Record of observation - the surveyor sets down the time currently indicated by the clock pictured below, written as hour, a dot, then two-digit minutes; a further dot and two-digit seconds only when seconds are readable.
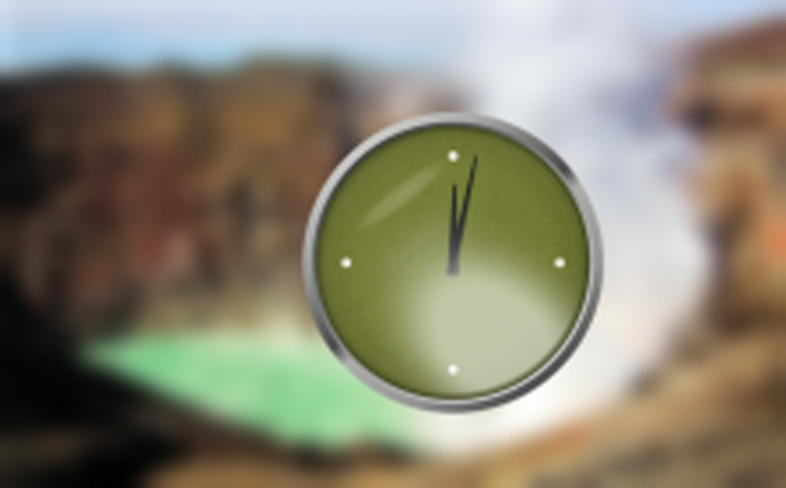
12.02
